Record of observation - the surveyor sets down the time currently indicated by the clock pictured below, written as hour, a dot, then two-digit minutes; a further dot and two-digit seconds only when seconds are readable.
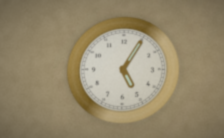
5.05
